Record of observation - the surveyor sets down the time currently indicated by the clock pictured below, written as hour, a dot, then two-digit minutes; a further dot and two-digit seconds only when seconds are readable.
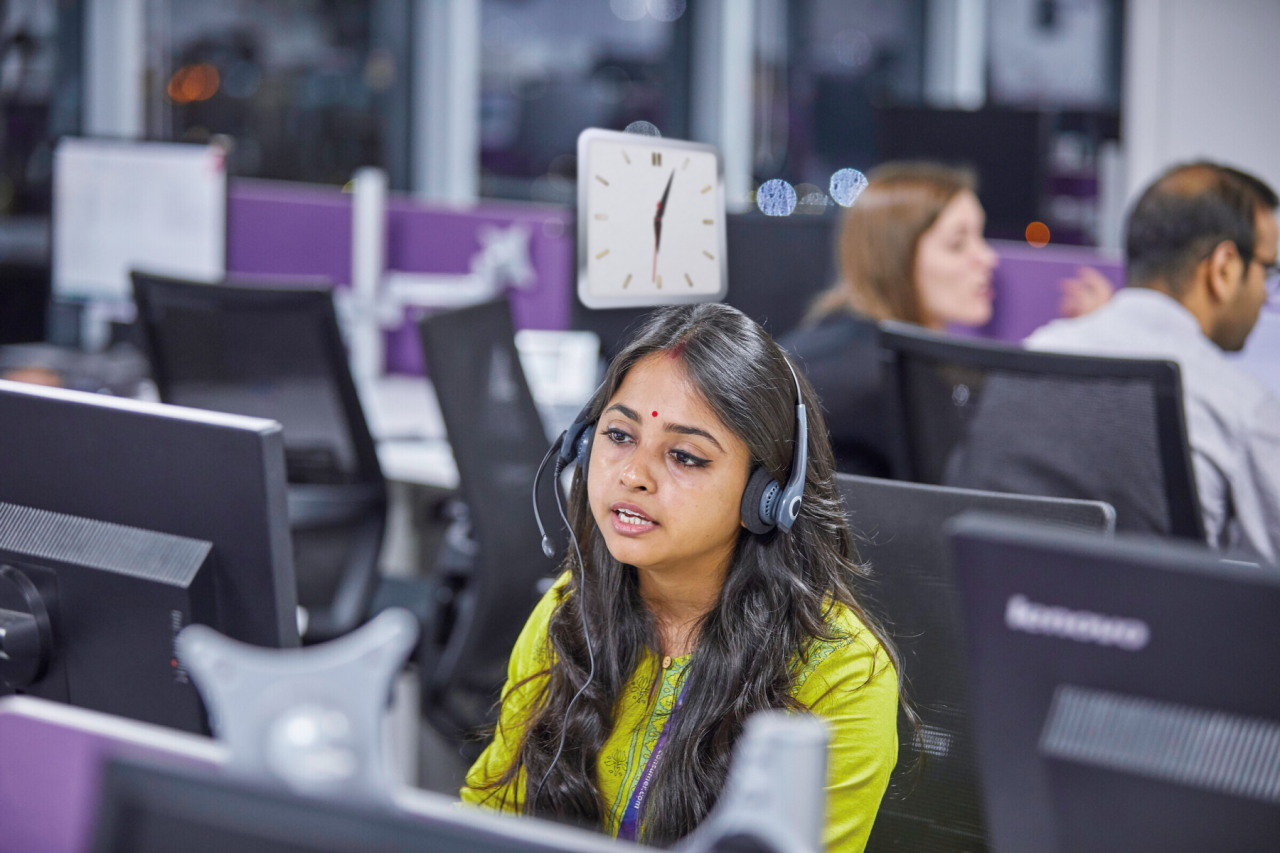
6.03.31
